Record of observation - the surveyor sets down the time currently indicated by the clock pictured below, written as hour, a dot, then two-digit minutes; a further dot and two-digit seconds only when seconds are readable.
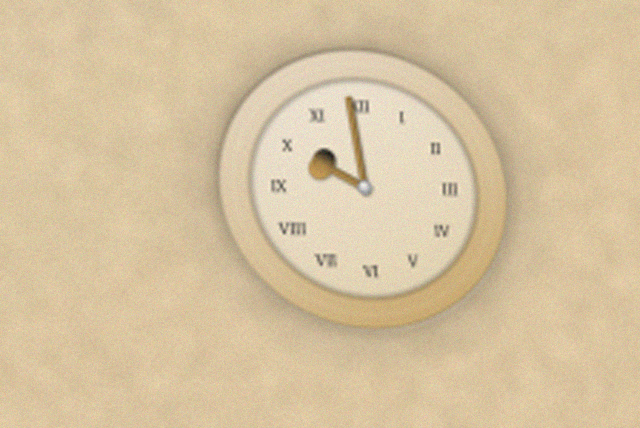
9.59
